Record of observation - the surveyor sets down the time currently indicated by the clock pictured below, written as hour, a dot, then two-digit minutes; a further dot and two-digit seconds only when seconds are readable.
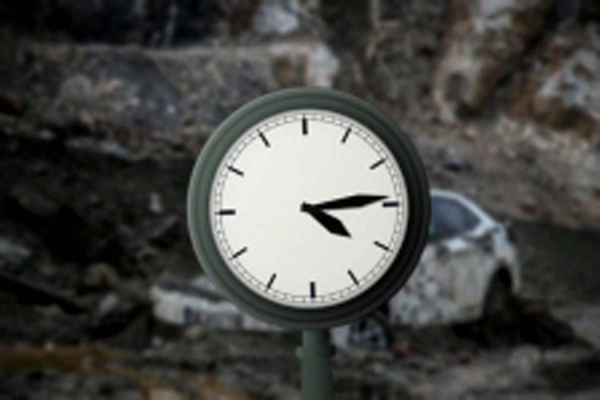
4.14
